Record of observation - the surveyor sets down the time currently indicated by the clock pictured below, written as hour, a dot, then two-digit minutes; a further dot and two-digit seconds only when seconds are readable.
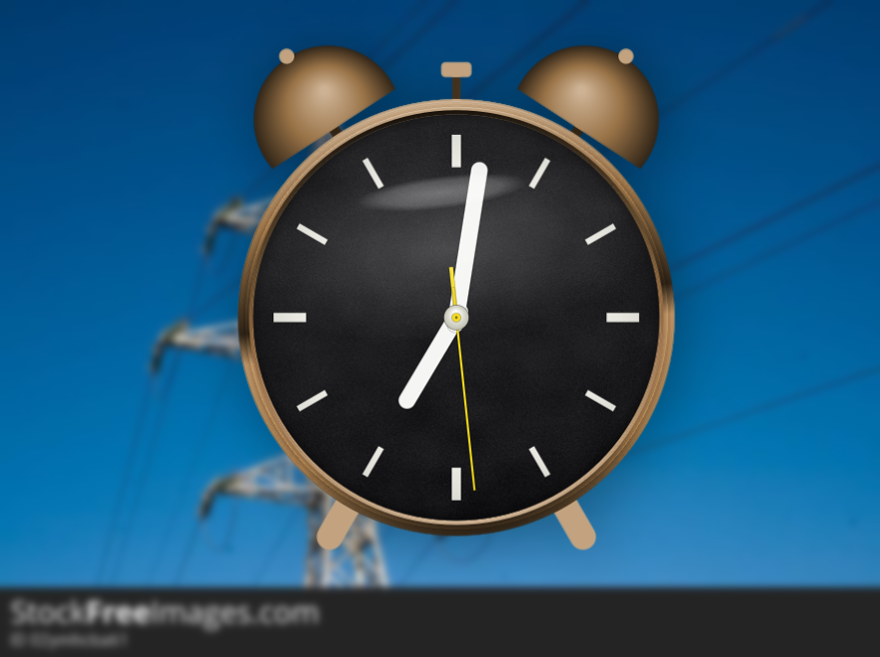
7.01.29
